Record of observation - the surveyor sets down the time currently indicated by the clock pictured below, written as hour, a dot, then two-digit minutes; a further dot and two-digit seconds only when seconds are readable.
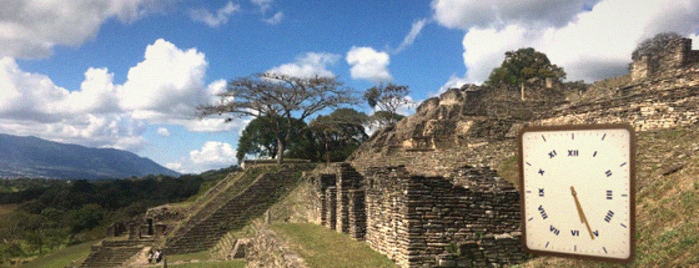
5.26
